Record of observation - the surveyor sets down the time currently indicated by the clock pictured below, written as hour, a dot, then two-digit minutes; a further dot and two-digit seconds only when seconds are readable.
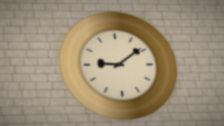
9.09
